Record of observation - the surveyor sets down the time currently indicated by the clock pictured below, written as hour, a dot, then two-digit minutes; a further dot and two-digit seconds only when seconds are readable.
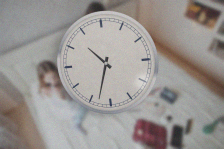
10.33
